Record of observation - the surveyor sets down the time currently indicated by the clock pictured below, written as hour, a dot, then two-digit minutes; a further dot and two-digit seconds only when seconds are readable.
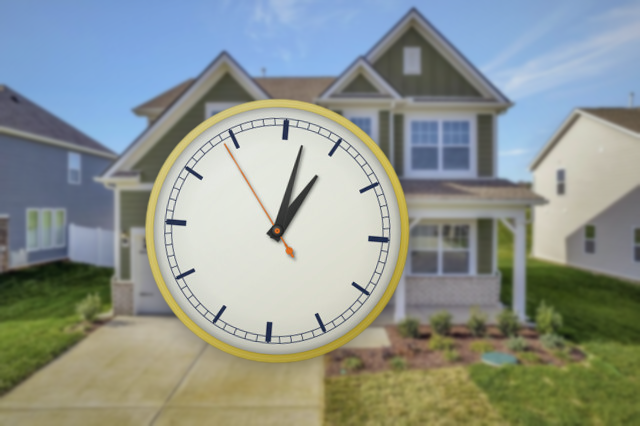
1.01.54
